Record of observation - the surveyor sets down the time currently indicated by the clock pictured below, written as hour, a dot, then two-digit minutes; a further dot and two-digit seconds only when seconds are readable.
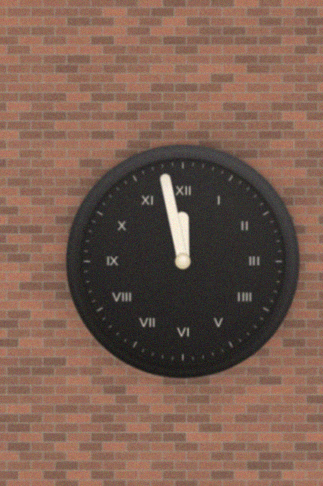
11.58
